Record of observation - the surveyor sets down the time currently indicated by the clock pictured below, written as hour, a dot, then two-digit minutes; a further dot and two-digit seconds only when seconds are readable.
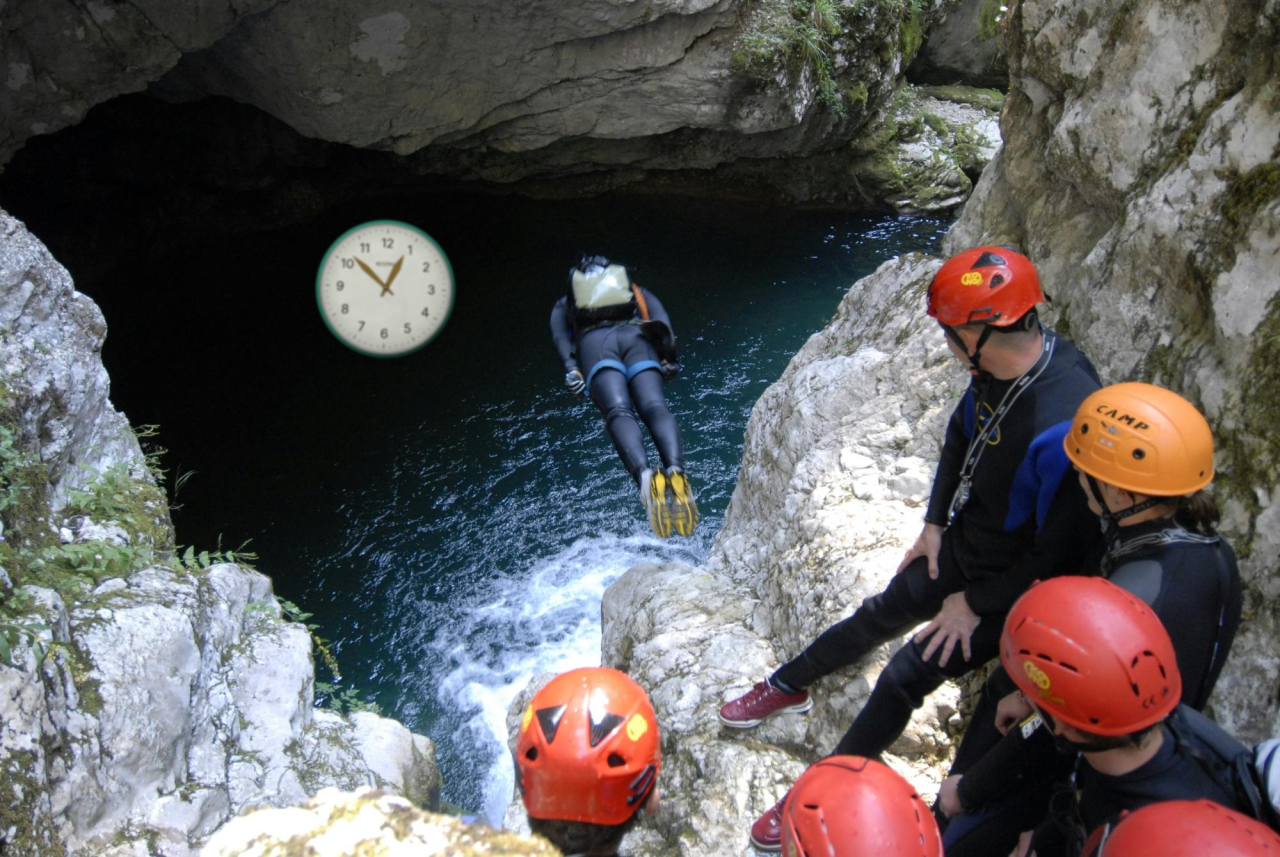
12.52
